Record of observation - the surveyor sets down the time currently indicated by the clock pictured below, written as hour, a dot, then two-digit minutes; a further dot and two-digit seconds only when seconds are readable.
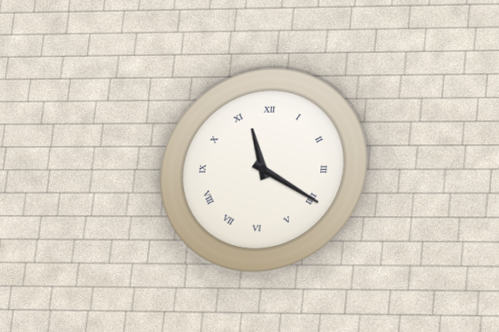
11.20
